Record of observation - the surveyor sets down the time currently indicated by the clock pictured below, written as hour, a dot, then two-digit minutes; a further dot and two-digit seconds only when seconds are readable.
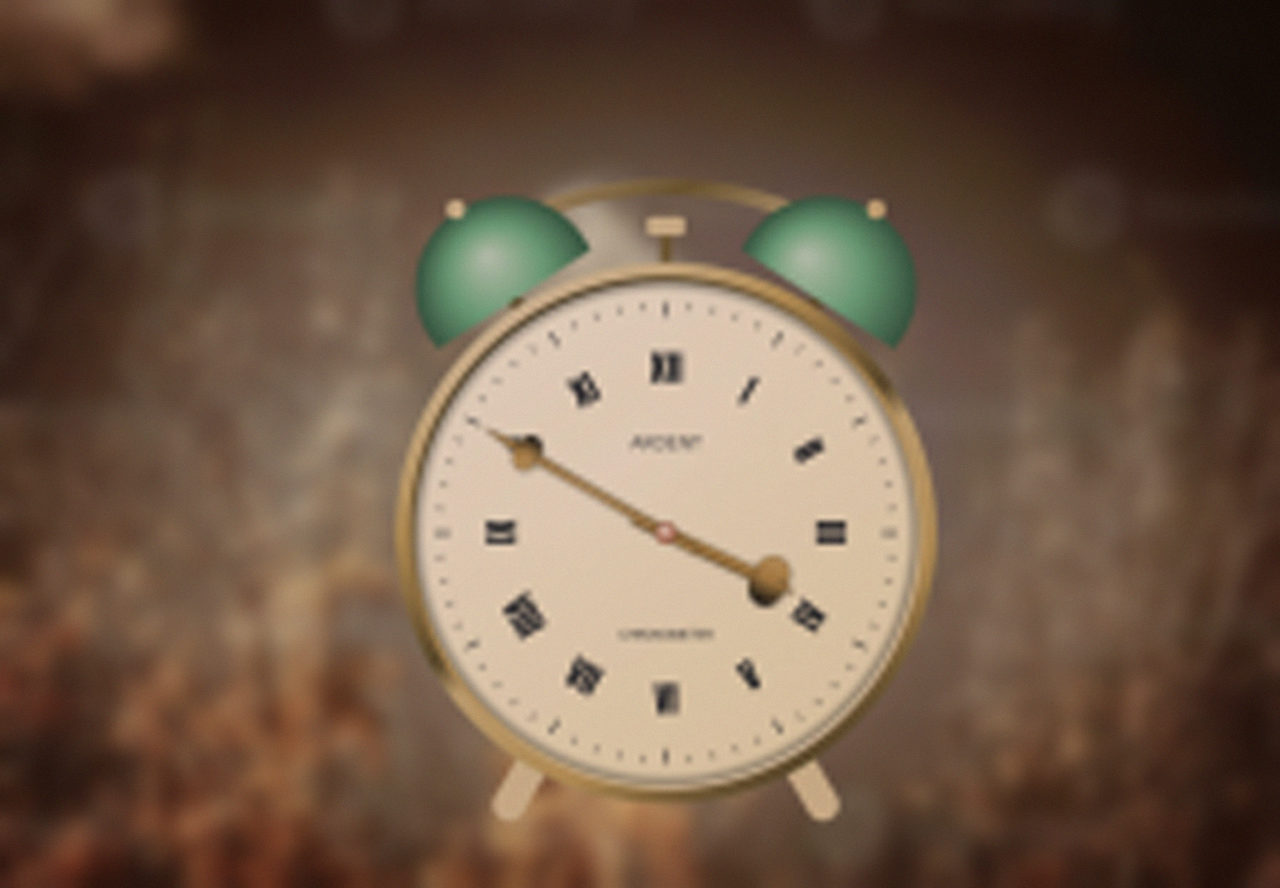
3.50
